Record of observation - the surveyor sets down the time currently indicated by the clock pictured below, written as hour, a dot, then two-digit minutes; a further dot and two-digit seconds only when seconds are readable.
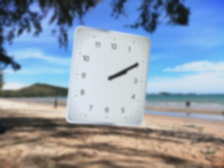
2.10
